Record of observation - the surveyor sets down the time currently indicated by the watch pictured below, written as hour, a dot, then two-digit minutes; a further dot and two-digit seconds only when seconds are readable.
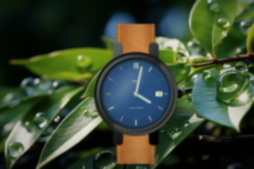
4.02
